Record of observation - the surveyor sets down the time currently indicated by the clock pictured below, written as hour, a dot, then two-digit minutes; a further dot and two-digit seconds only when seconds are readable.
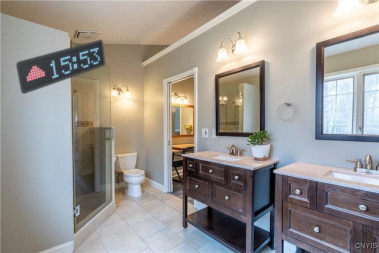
15.53
